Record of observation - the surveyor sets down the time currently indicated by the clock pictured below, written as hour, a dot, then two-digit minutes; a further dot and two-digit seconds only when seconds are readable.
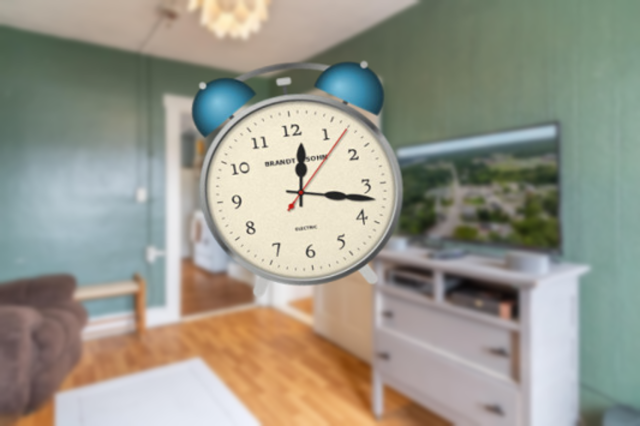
12.17.07
